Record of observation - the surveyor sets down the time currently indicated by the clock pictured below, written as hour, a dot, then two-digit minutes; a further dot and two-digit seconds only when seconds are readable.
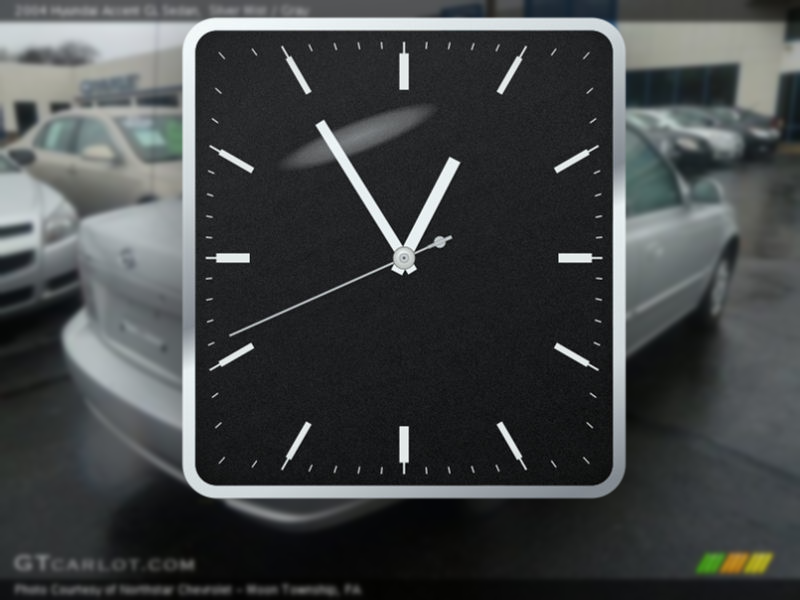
12.54.41
